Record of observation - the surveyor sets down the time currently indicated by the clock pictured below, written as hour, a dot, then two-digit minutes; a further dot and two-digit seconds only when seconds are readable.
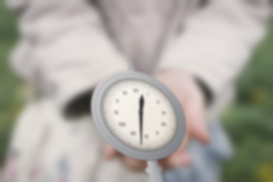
12.32
